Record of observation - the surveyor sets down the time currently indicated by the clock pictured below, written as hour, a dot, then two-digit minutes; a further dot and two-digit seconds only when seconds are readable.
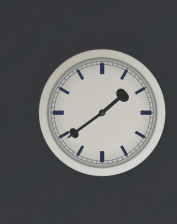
1.39
